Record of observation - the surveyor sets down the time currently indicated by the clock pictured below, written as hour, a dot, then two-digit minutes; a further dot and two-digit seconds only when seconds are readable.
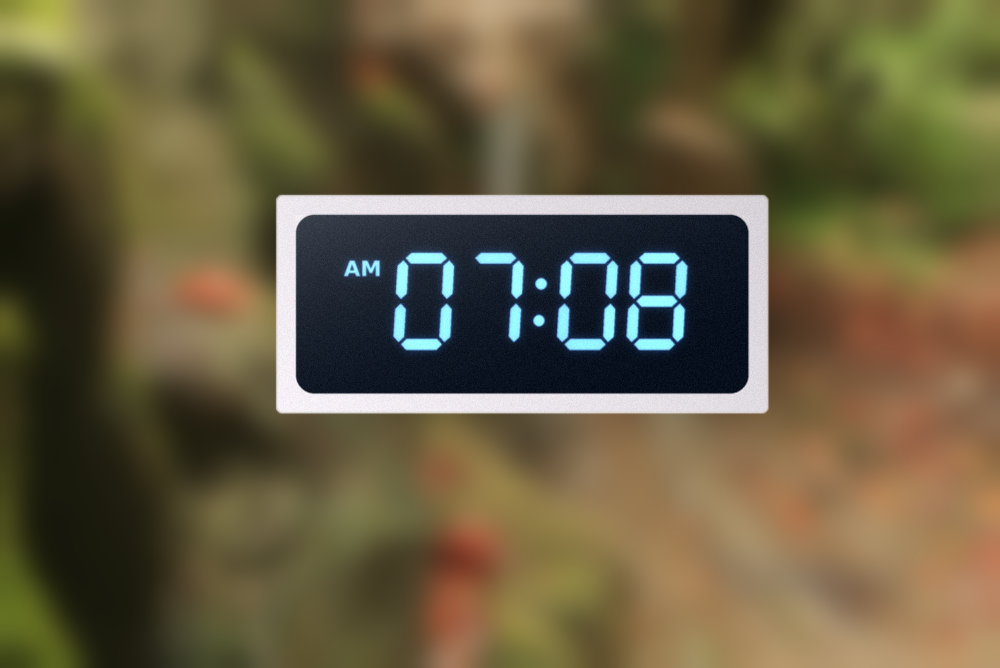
7.08
